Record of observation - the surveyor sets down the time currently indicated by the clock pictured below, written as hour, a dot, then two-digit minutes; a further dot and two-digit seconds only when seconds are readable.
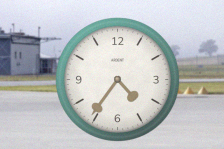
4.36
